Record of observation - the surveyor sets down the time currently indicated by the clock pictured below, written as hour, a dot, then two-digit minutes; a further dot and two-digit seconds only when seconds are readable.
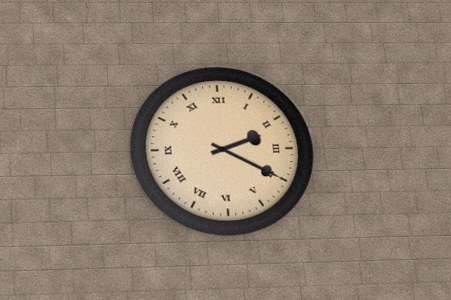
2.20
